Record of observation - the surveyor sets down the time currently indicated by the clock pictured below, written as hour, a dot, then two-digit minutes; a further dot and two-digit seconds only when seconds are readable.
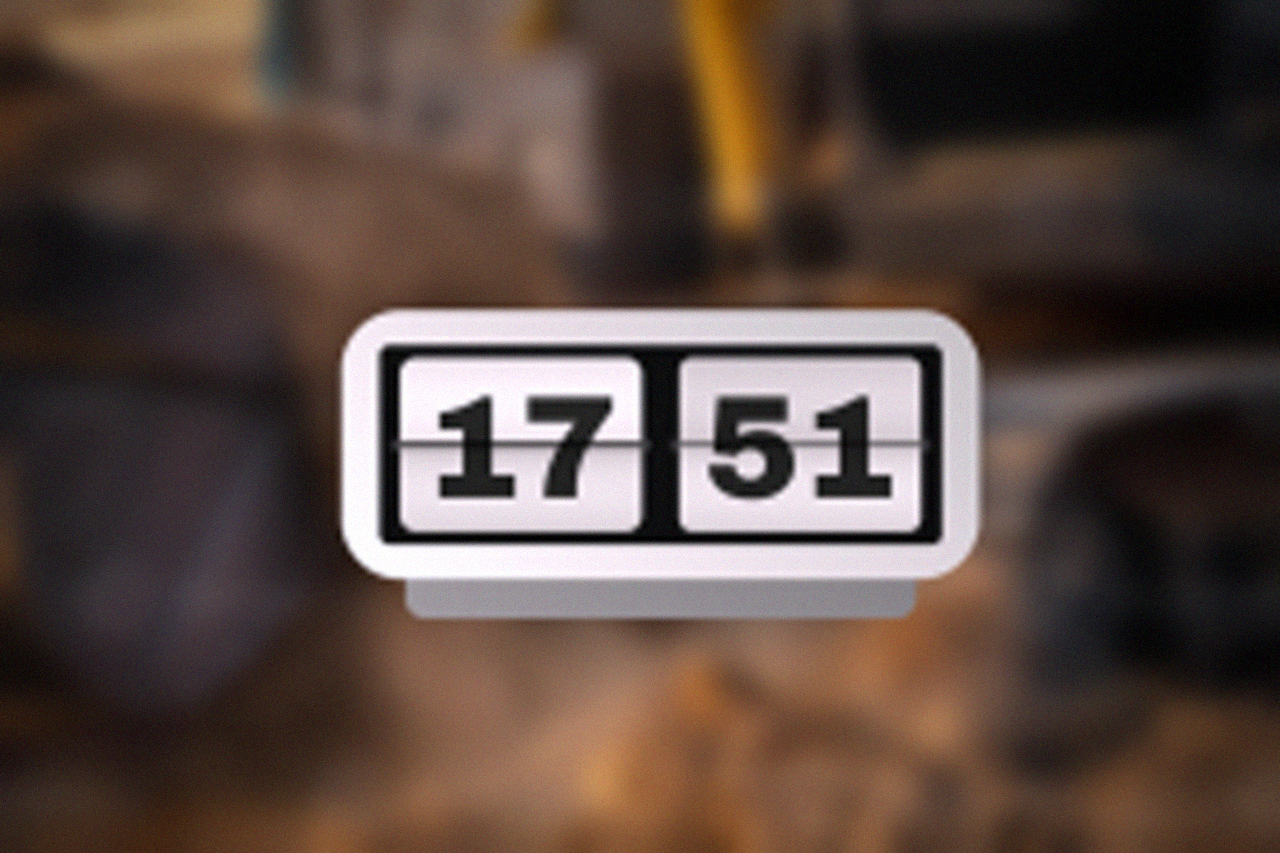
17.51
